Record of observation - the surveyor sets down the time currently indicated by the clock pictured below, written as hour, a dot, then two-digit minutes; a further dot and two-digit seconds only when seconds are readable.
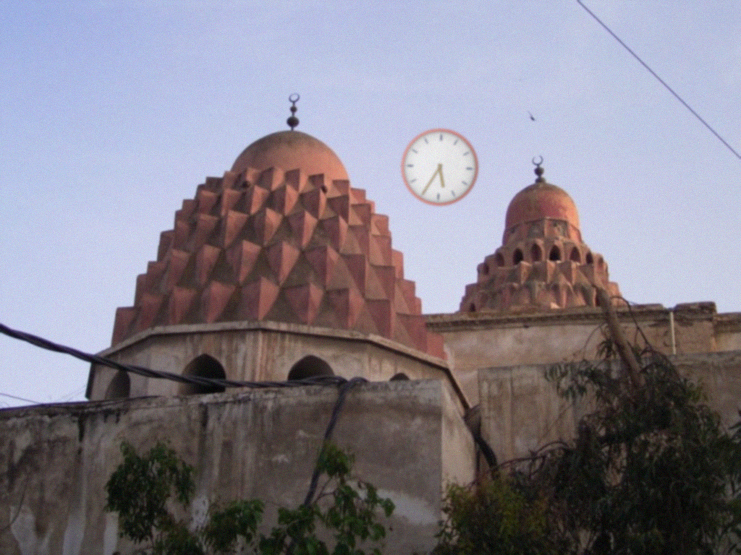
5.35
